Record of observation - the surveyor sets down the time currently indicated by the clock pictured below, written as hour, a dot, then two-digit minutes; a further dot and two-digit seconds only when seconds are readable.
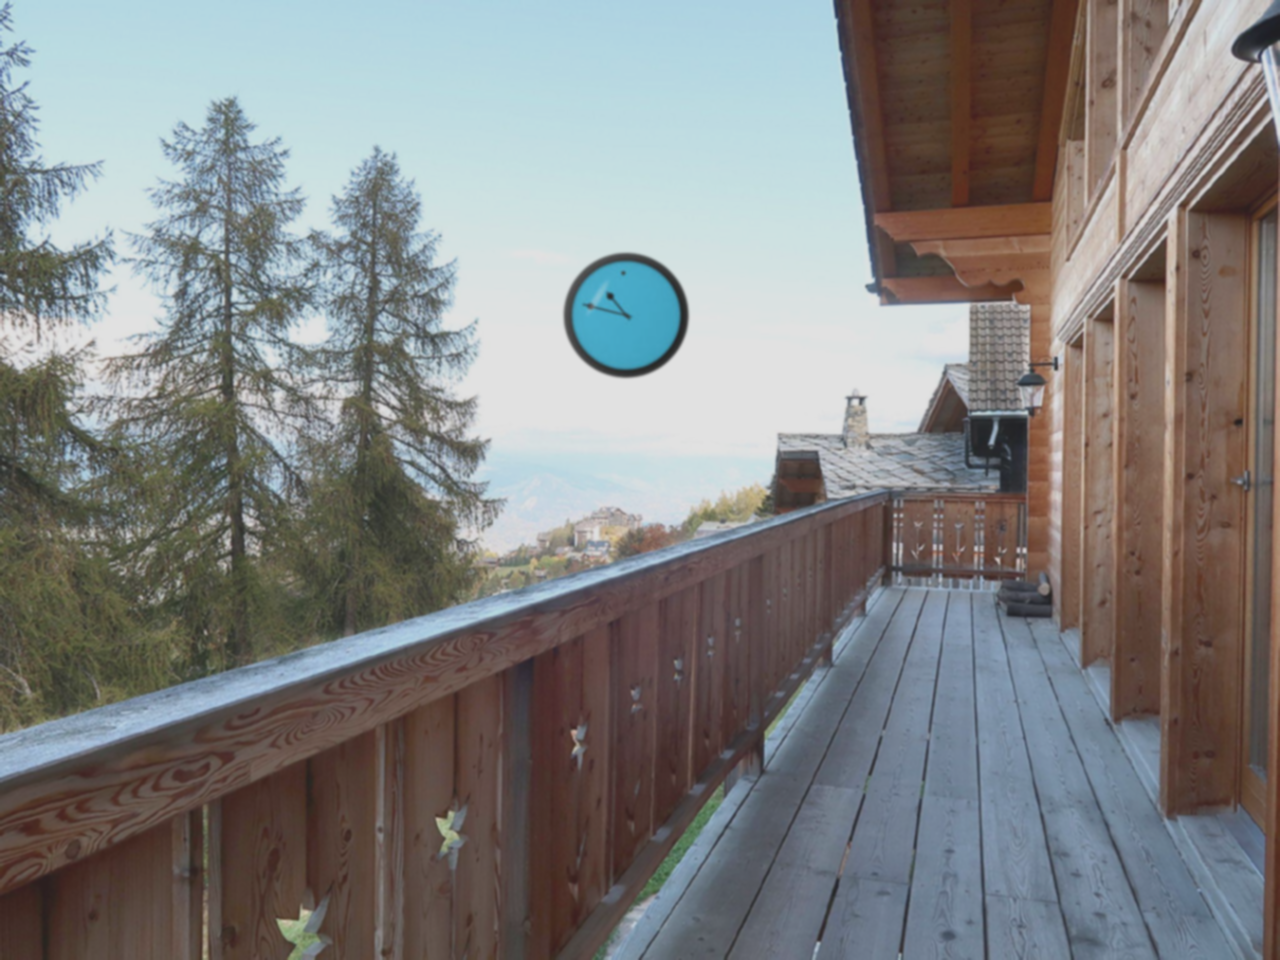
10.48
